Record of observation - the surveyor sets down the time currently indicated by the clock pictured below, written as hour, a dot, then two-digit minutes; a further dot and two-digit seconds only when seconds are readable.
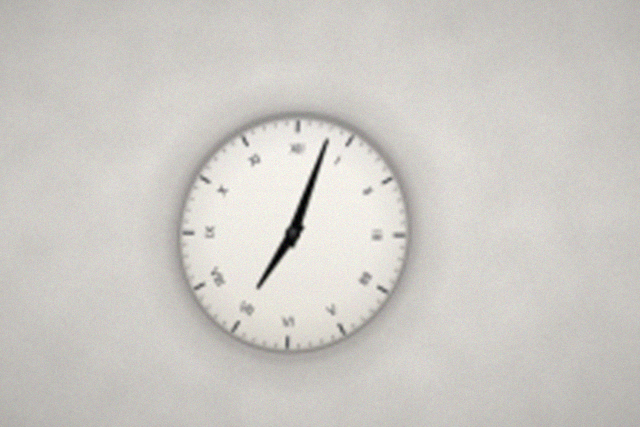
7.03
